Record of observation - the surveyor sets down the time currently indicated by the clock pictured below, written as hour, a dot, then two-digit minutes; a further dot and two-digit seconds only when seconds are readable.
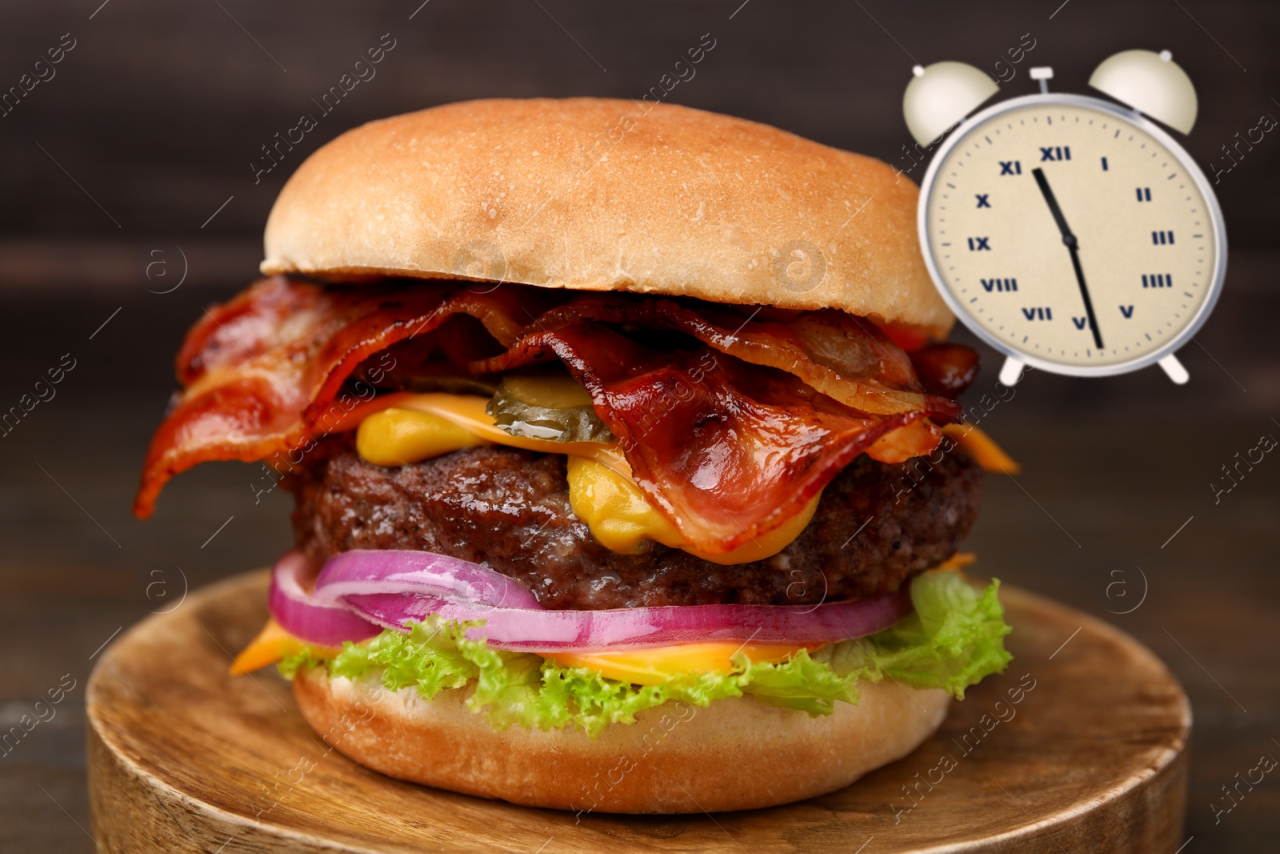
11.29
